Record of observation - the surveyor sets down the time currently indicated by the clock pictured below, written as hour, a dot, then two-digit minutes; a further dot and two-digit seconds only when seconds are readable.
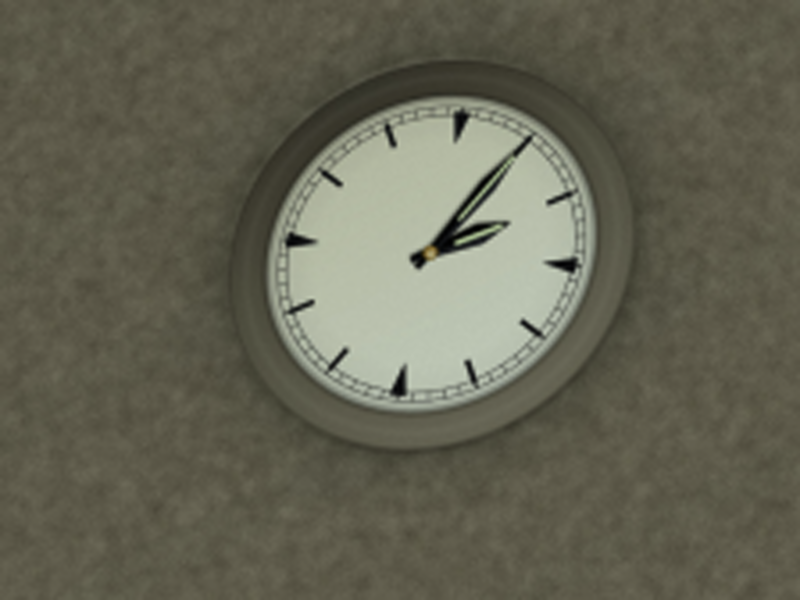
2.05
